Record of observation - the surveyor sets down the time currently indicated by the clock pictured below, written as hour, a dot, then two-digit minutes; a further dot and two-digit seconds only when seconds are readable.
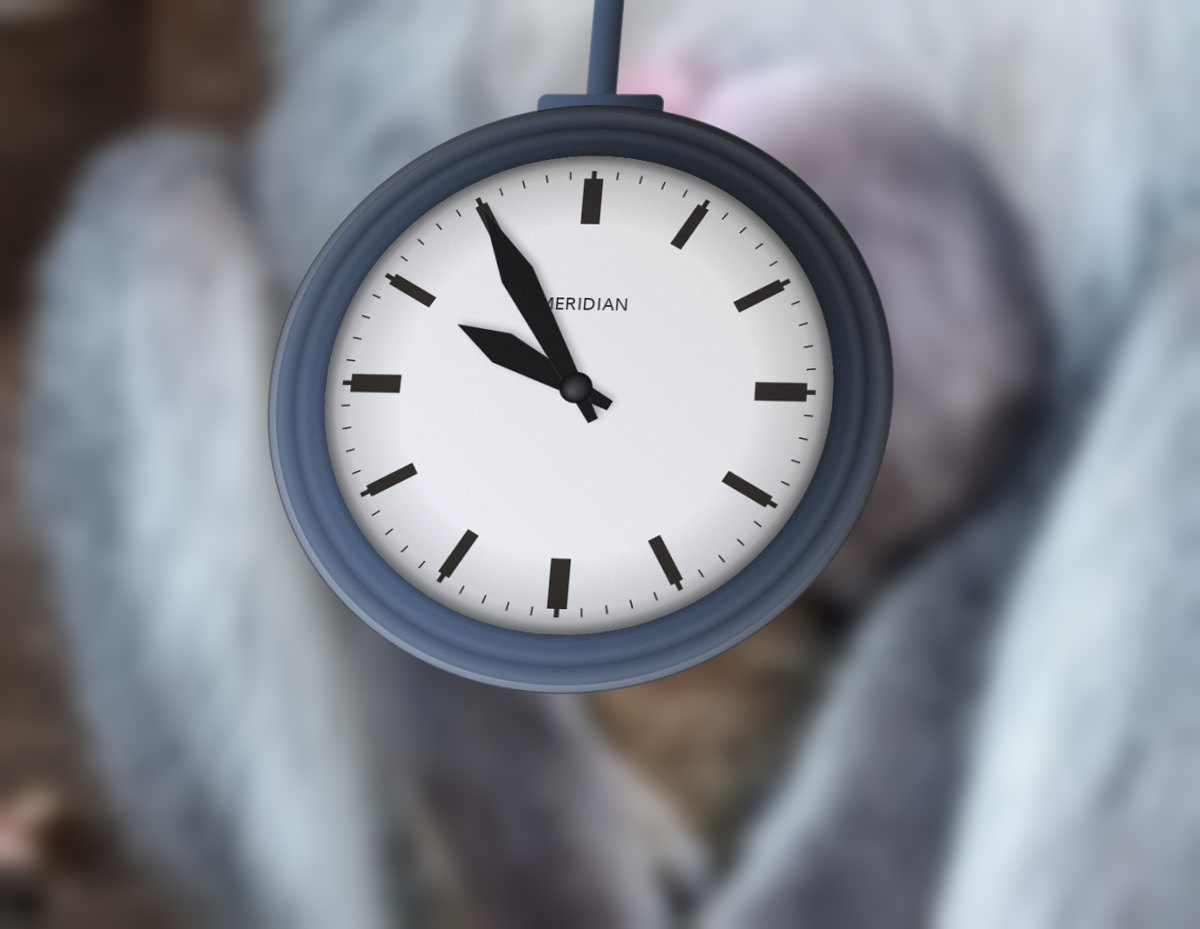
9.55
